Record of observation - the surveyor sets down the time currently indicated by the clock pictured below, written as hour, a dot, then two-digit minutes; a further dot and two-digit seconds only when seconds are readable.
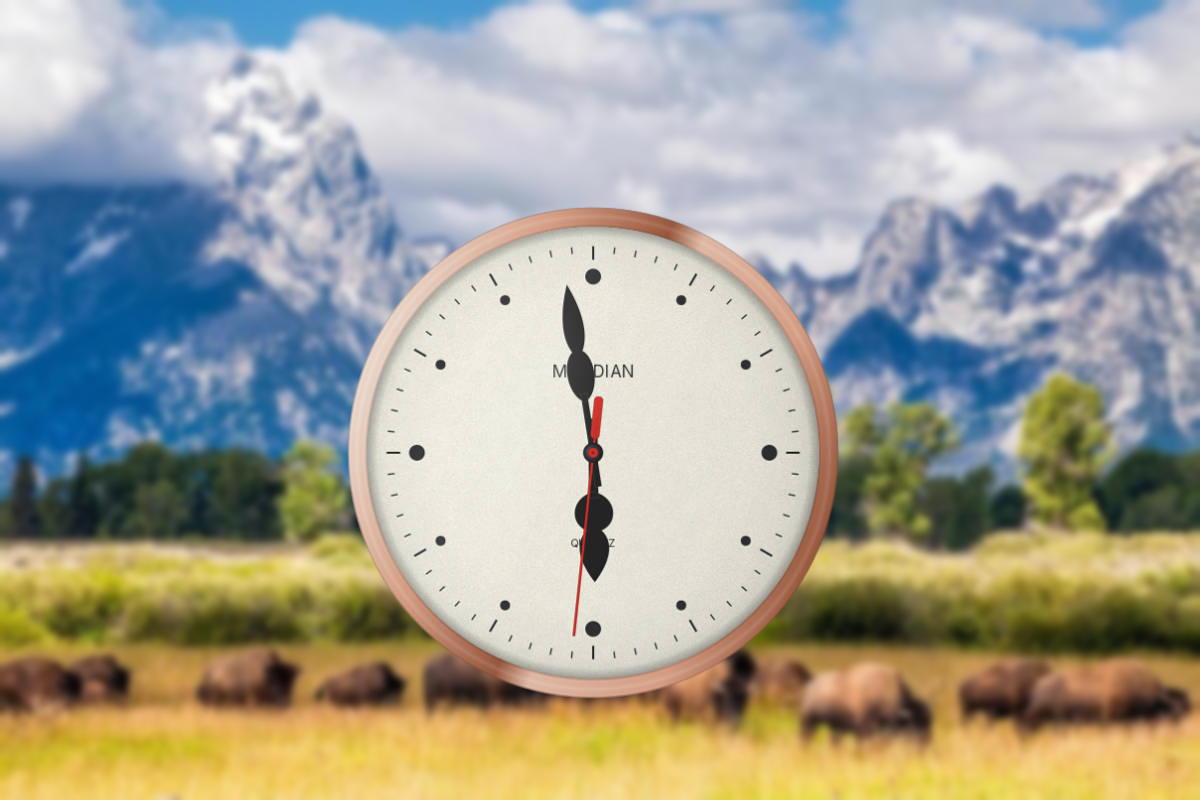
5.58.31
